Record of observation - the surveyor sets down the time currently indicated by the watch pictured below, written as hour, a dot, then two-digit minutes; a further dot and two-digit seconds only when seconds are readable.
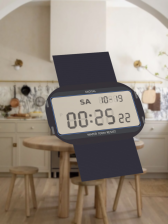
0.25.22
